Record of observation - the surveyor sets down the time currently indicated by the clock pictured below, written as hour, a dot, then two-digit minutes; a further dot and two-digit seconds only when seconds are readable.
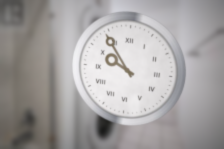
9.54
